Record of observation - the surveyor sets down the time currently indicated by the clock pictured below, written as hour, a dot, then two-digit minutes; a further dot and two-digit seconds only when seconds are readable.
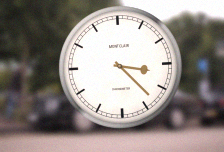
3.23
